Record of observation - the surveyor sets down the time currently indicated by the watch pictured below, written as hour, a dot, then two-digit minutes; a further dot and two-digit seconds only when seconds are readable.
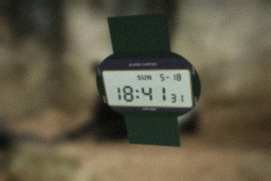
18.41
